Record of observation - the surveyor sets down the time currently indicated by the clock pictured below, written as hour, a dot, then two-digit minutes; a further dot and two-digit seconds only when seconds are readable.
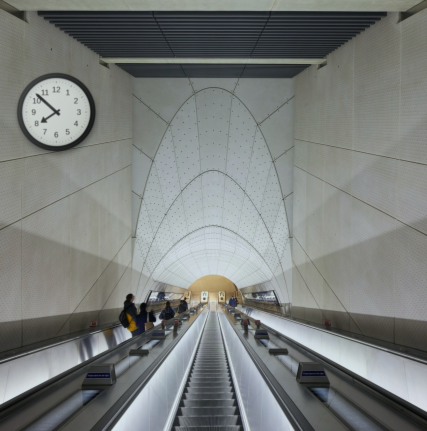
7.52
